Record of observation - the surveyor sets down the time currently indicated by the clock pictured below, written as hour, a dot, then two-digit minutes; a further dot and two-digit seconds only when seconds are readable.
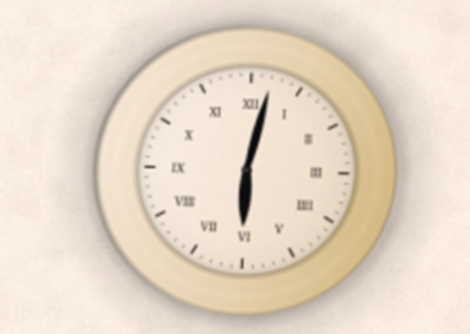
6.02
